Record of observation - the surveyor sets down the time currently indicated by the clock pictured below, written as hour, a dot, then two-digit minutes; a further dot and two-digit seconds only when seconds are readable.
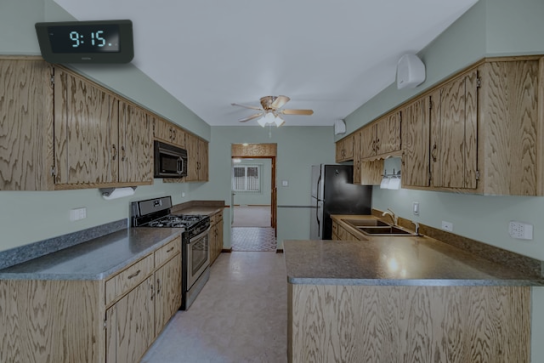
9.15
